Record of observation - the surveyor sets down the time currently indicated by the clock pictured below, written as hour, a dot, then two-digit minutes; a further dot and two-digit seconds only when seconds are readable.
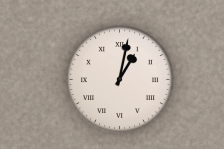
1.02
